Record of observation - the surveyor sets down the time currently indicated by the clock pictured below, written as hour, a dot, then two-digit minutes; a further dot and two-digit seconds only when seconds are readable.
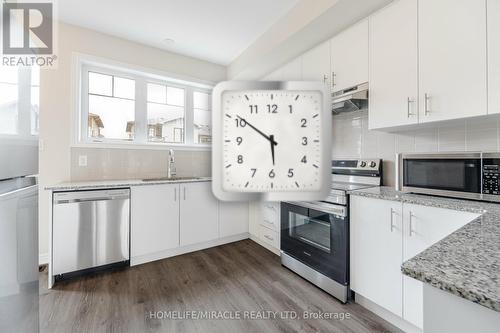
5.51
